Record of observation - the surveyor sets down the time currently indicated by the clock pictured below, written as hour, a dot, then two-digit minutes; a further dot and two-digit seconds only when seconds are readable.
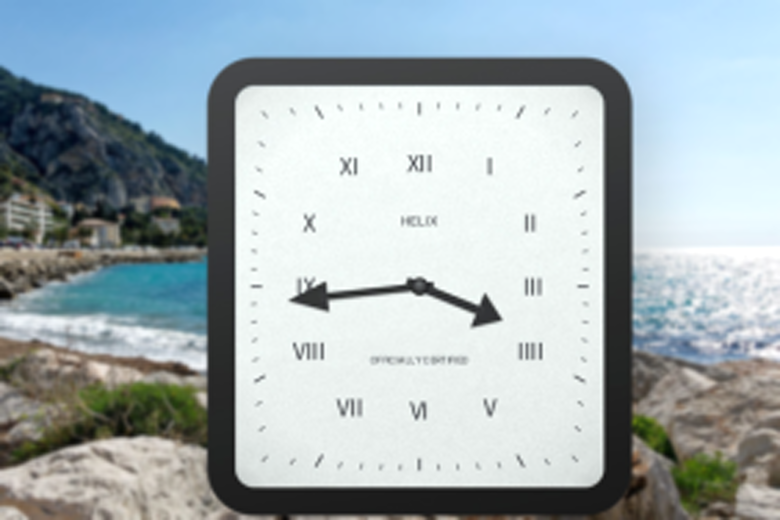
3.44
